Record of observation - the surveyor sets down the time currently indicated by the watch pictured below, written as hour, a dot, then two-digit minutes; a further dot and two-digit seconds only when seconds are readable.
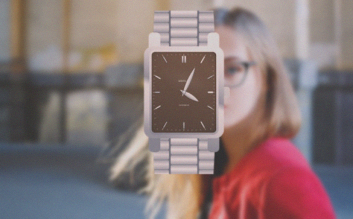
4.04
